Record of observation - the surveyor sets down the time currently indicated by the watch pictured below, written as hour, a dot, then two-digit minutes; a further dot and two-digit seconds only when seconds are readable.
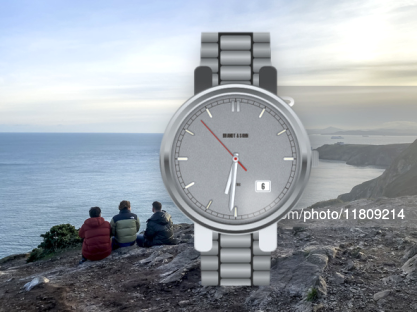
6.30.53
